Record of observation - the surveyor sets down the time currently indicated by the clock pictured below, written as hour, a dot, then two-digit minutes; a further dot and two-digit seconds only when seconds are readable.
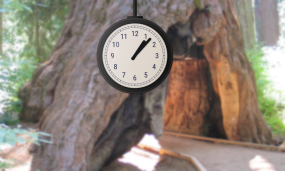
1.07
